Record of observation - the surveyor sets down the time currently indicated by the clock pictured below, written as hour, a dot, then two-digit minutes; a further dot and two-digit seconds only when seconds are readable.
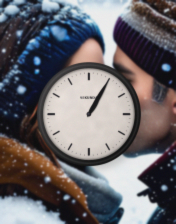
1.05
